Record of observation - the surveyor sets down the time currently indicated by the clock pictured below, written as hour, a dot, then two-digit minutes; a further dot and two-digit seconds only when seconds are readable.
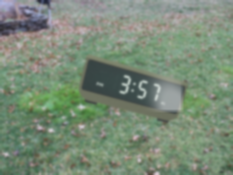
3.57
